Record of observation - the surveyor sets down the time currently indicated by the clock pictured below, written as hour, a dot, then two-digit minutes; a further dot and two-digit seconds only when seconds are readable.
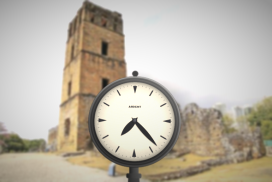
7.23
